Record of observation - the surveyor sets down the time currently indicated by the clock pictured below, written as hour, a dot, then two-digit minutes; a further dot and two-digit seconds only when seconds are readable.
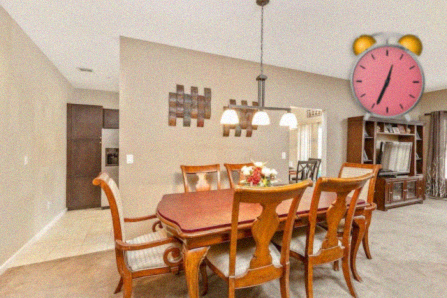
12.34
